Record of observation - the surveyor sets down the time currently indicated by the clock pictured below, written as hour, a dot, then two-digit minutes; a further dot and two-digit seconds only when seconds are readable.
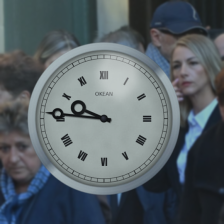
9.46
